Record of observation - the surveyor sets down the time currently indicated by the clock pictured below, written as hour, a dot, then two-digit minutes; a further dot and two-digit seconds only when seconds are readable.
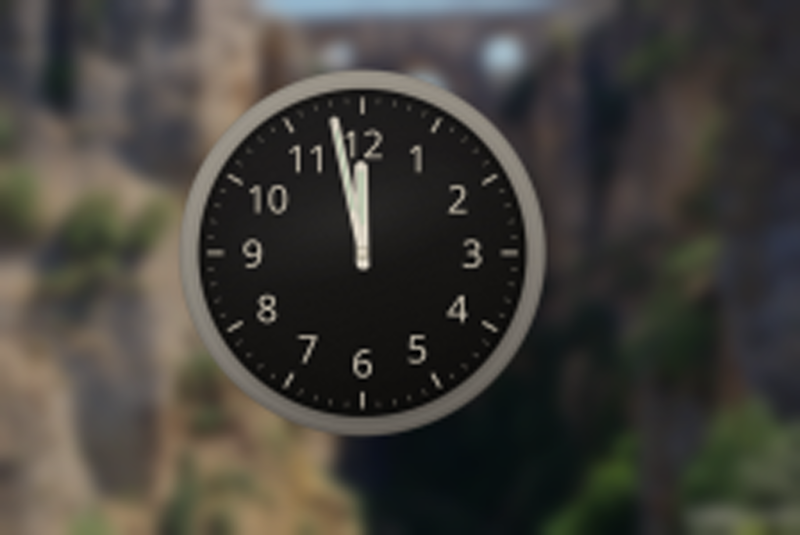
11.58
